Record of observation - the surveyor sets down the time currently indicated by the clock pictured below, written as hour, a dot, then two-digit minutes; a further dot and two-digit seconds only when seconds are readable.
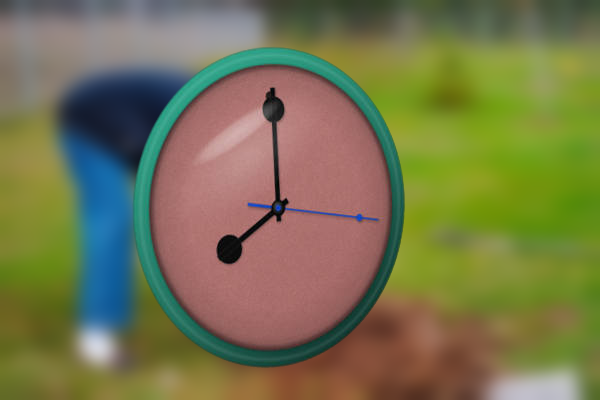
8.00.17
